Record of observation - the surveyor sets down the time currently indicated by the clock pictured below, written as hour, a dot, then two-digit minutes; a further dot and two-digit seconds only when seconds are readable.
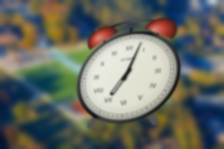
7.03
